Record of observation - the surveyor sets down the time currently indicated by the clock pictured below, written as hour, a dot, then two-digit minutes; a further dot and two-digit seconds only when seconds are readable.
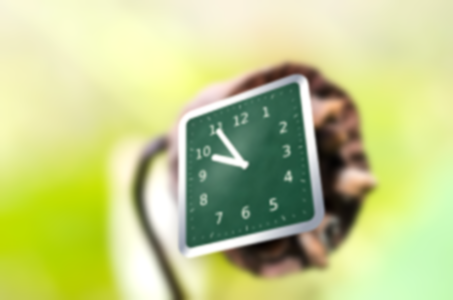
9.55
